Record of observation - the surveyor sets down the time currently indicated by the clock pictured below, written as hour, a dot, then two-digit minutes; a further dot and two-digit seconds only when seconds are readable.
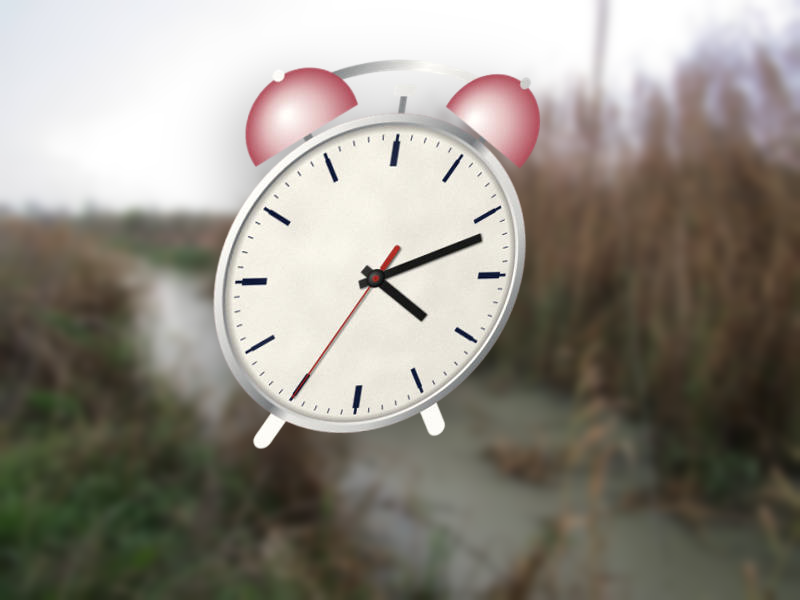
4.11.35
